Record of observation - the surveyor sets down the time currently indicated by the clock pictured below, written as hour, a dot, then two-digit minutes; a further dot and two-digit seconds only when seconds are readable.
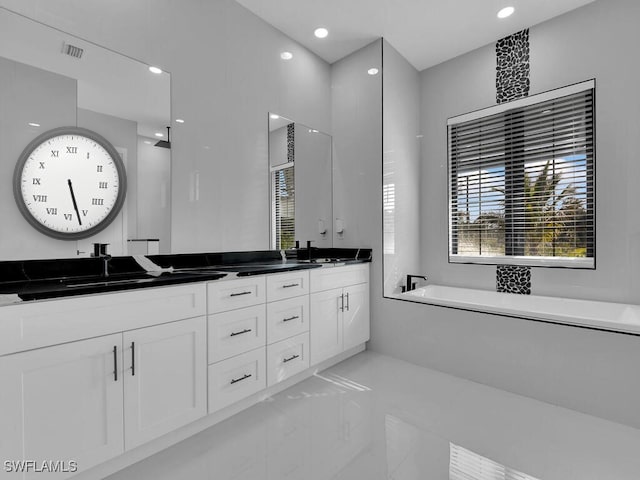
5.27
